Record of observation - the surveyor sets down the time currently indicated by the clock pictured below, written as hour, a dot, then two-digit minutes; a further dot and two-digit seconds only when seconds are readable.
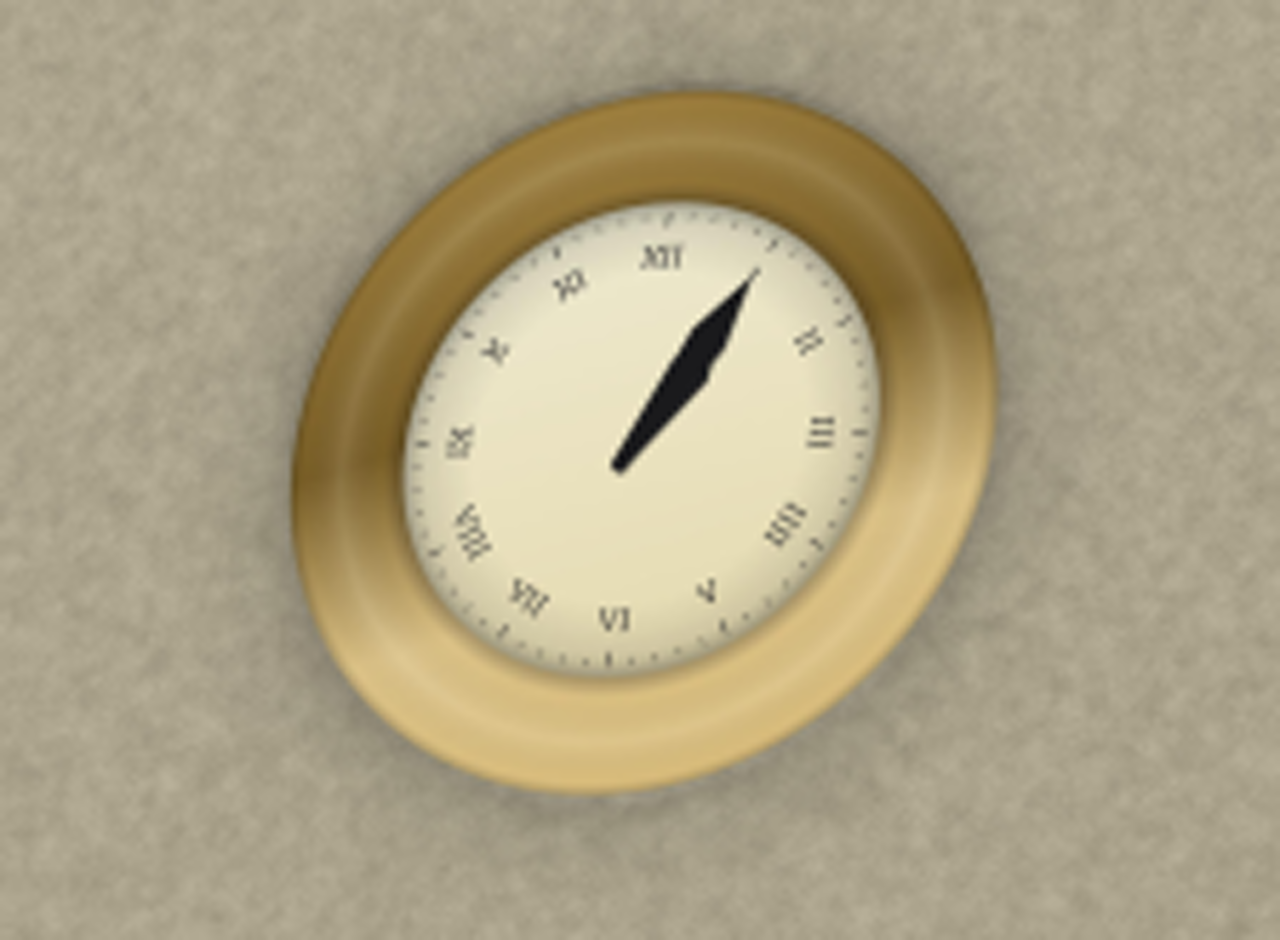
1.05
